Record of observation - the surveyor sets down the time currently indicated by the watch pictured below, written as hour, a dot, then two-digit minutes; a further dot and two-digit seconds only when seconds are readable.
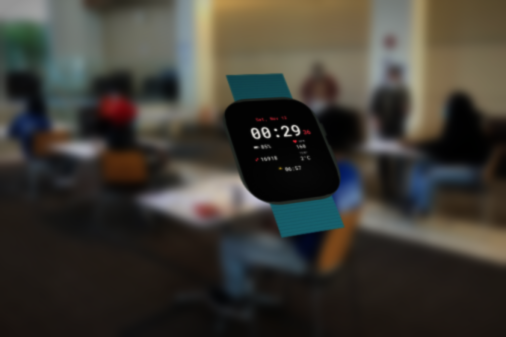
0.29
